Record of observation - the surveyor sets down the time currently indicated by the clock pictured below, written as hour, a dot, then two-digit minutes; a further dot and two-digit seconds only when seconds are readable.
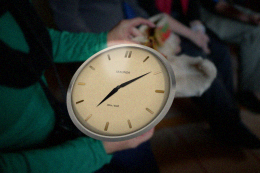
7.09
